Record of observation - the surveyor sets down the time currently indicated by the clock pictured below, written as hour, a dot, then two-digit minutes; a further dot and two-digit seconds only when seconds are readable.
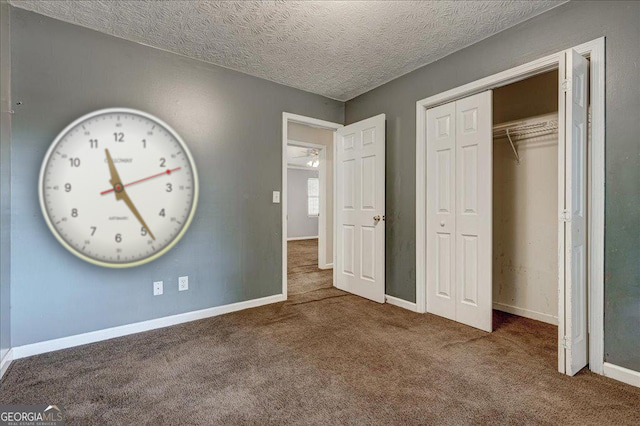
11.24.12
